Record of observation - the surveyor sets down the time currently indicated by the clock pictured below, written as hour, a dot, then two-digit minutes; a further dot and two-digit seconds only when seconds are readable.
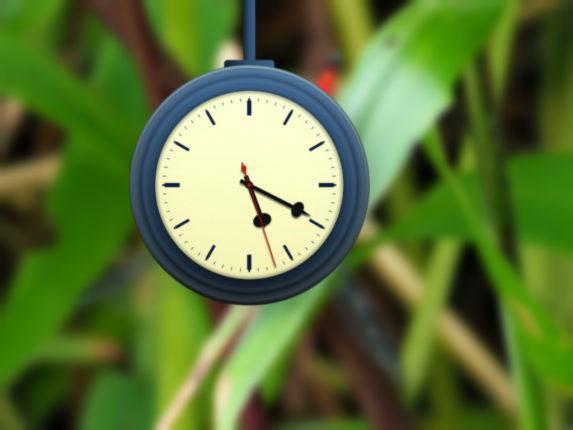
5.19.27
